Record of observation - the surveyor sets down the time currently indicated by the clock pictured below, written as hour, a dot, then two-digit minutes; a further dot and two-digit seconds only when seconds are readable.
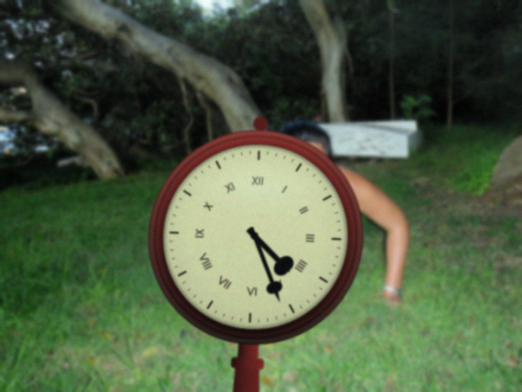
4.26
